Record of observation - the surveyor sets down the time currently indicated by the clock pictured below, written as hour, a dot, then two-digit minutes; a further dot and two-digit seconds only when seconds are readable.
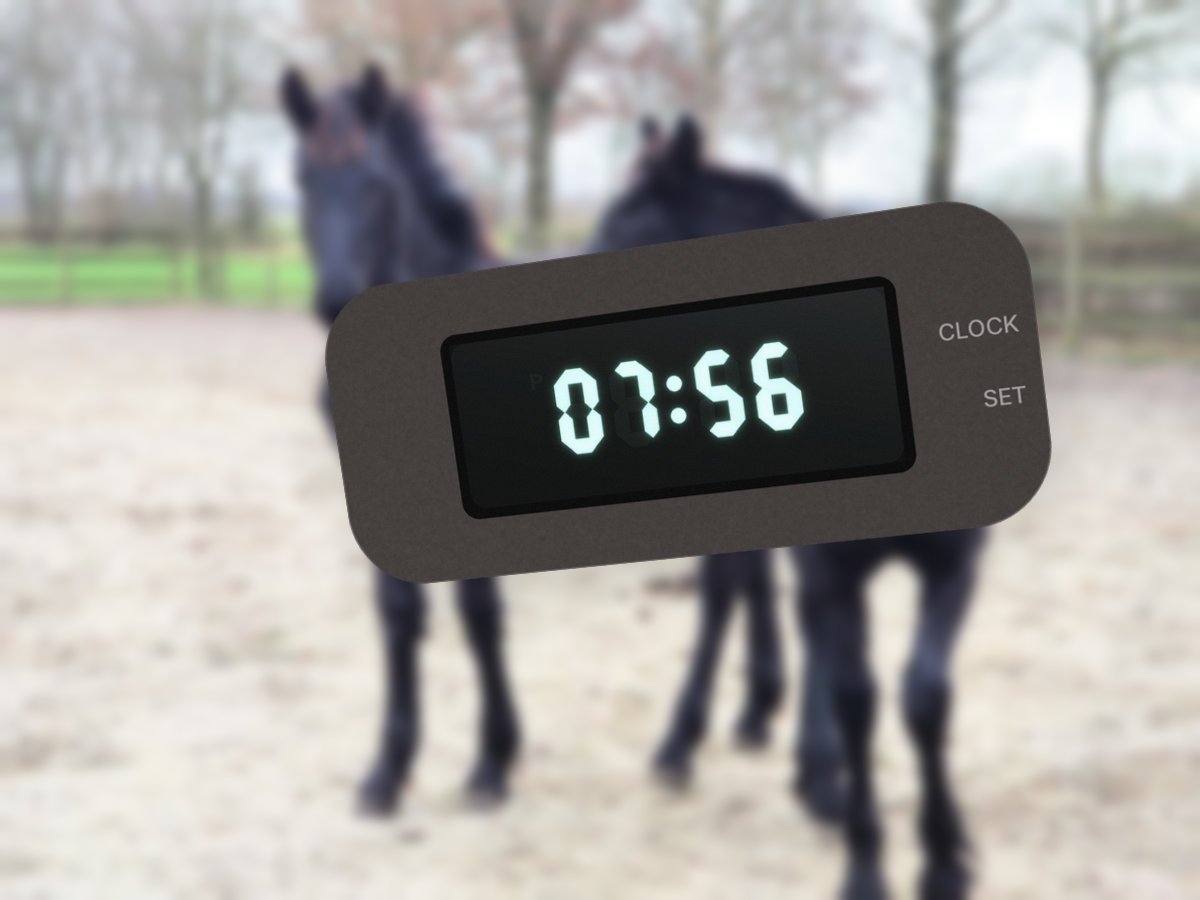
7.56
